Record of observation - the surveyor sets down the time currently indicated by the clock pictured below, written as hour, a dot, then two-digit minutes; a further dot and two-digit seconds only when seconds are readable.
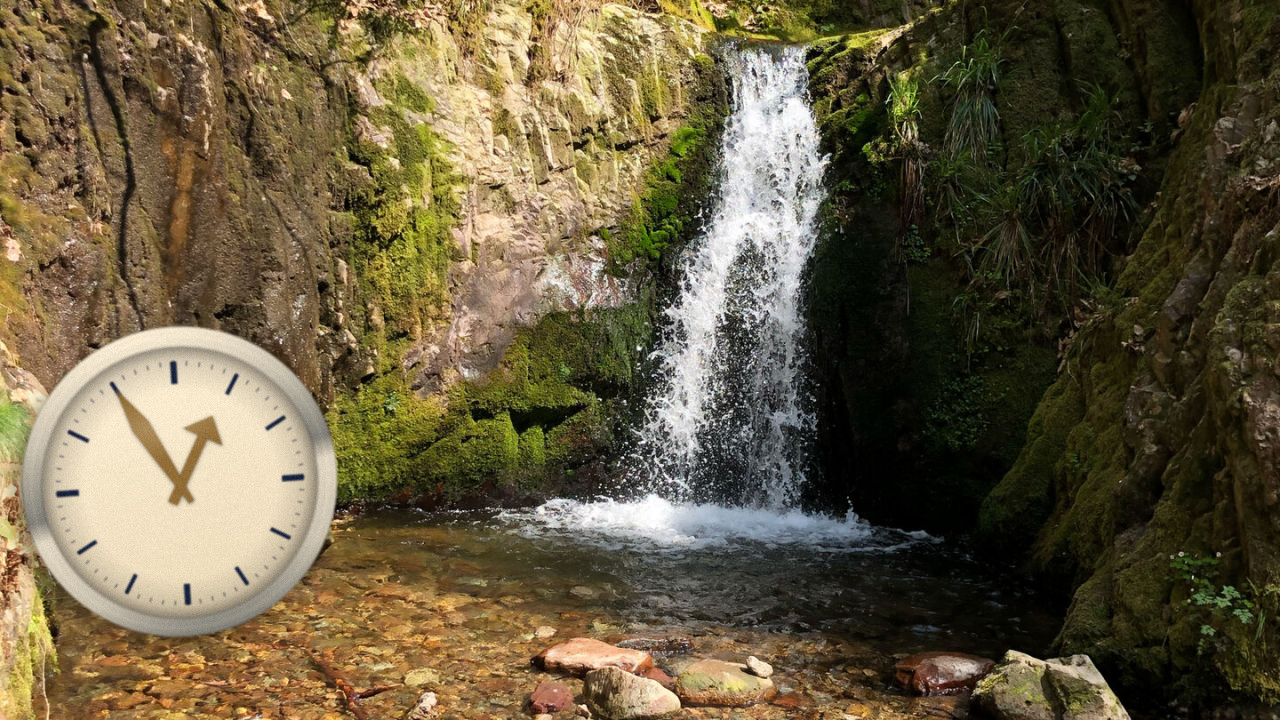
12.55
